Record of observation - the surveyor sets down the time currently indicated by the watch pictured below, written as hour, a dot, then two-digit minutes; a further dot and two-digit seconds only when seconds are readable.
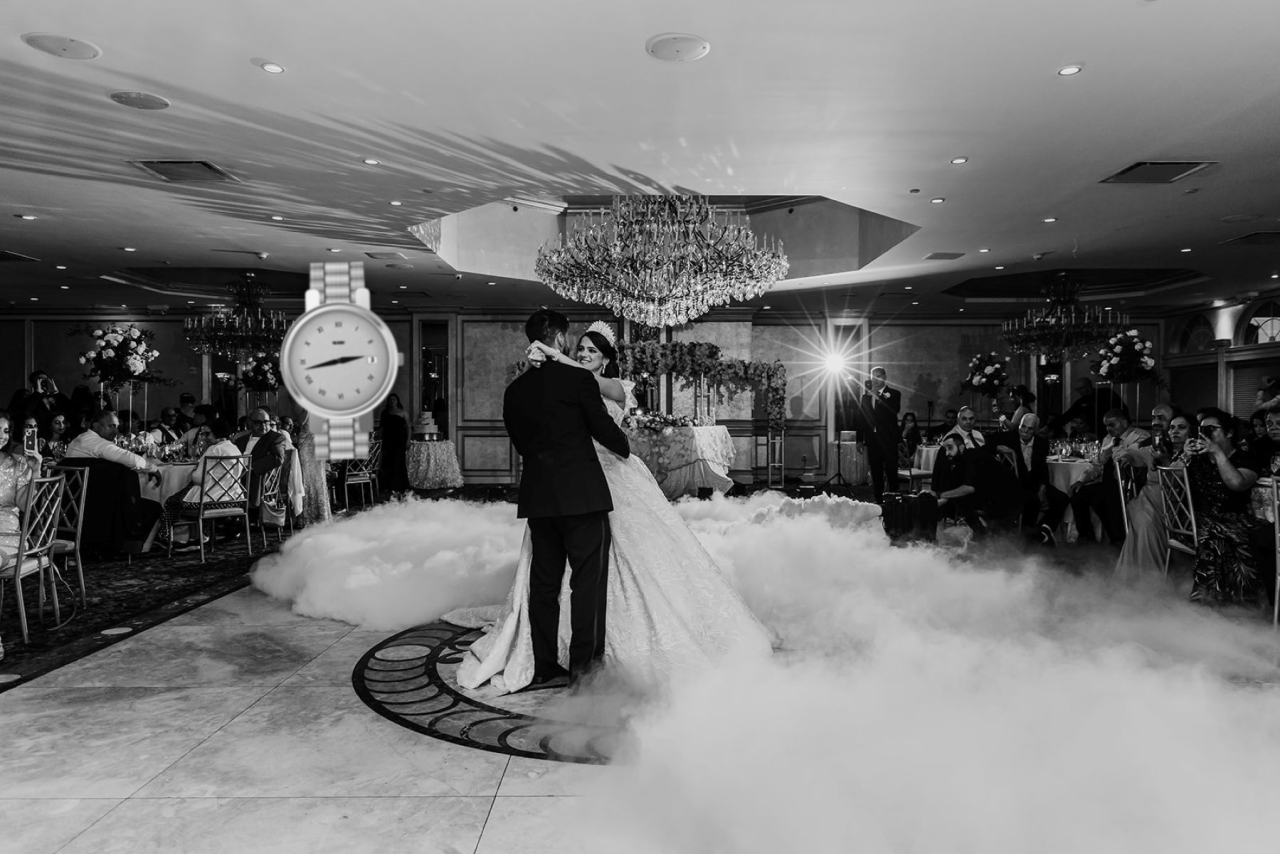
2.43
